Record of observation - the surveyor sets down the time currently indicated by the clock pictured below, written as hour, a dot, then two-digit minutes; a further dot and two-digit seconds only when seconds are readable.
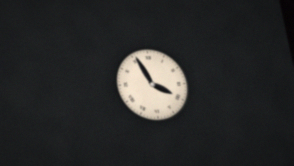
3.56
